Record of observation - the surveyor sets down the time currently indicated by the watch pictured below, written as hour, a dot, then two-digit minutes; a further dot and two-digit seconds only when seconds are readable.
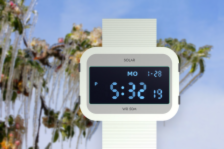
5.32.19
